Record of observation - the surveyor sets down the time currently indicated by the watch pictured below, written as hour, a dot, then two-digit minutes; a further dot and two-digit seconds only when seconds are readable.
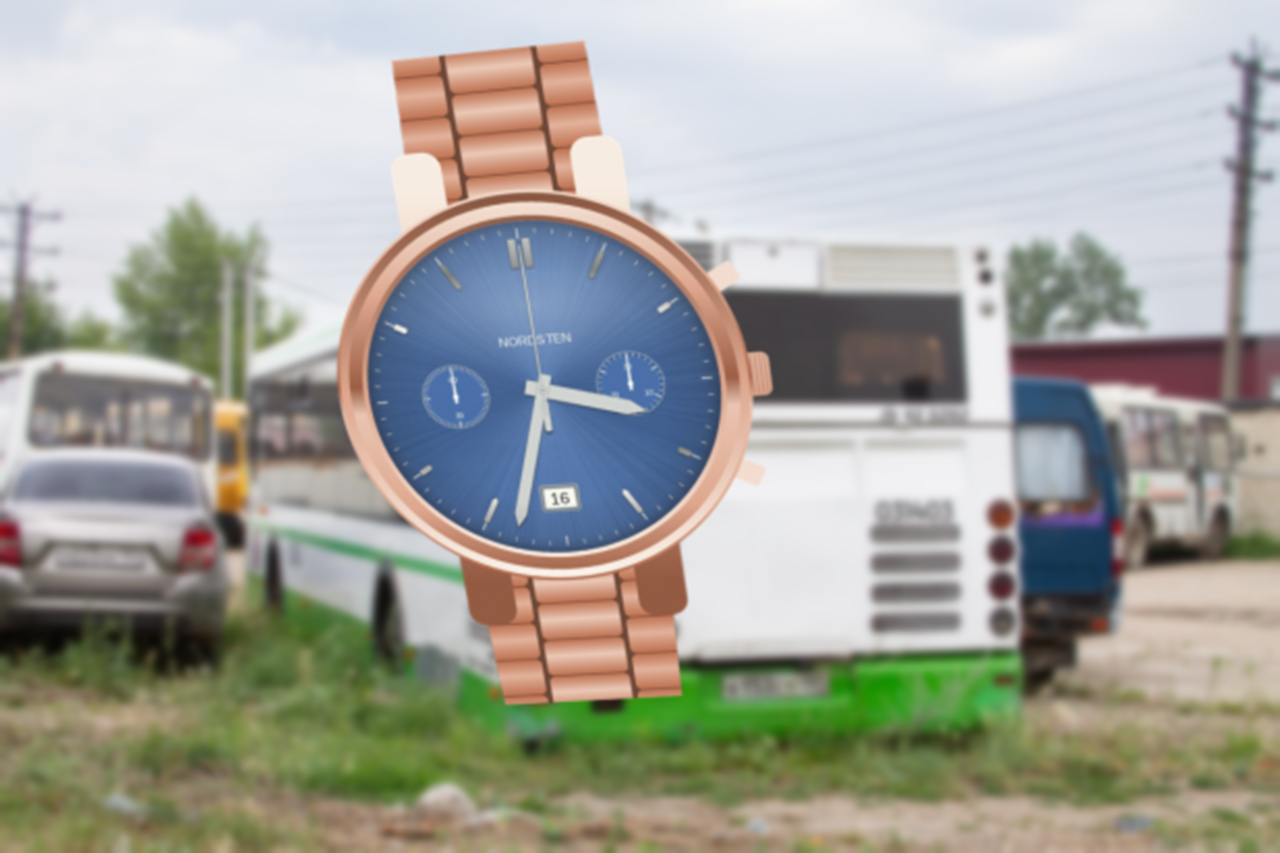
3.33
